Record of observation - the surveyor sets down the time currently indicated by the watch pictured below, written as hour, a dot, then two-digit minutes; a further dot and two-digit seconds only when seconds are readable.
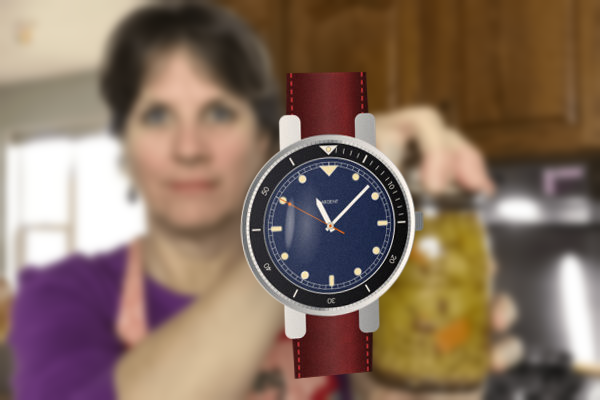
11.07.50
